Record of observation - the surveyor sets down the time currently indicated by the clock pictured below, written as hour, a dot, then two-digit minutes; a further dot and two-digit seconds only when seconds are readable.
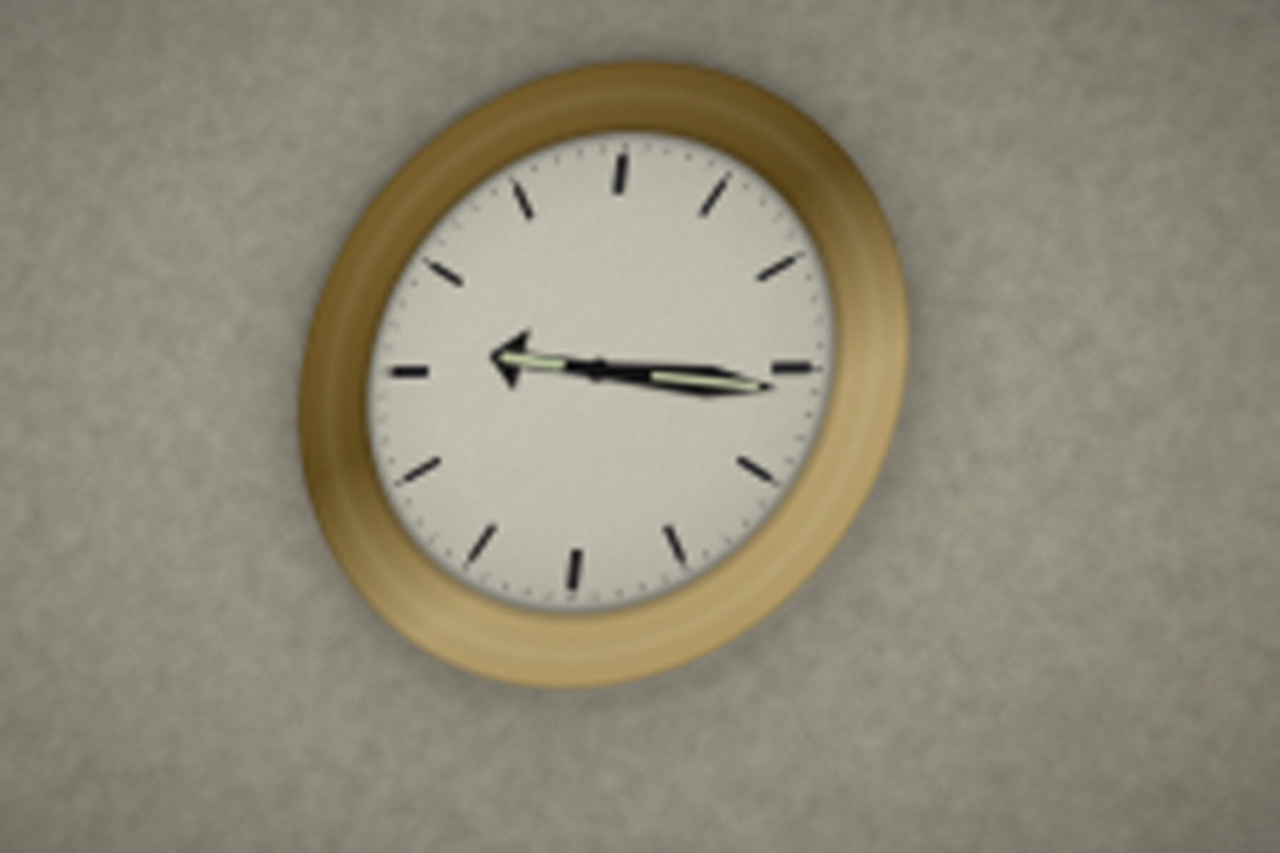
9.16
